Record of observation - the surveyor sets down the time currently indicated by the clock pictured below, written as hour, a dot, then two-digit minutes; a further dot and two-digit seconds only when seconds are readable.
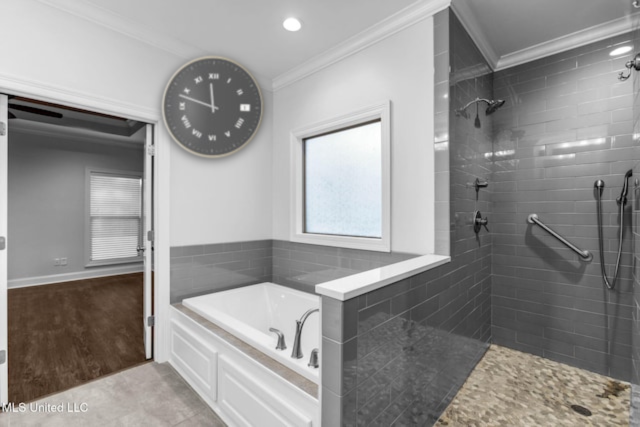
11.48
